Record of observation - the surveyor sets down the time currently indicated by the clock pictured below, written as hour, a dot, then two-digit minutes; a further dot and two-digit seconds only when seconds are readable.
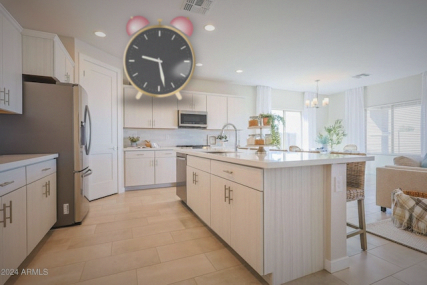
9.28
